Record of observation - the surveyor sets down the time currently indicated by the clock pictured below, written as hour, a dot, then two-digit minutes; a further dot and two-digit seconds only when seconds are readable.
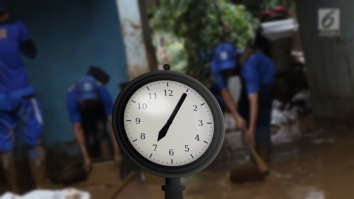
7.05
